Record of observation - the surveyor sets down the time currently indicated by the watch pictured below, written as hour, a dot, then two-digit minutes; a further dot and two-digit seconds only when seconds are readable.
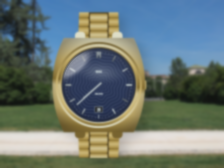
7.38
